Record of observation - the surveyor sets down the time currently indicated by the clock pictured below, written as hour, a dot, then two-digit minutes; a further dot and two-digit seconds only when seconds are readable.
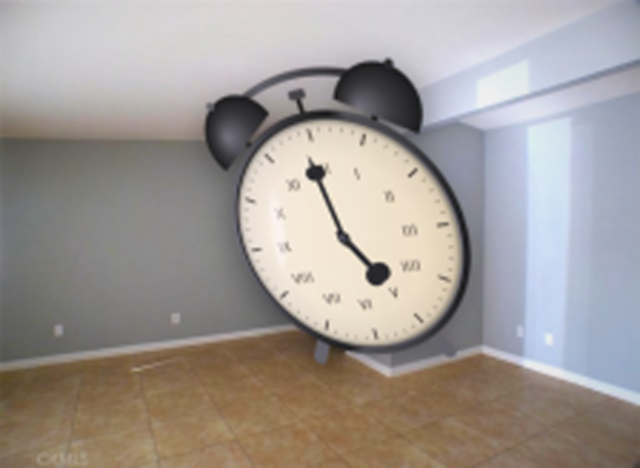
4.59
